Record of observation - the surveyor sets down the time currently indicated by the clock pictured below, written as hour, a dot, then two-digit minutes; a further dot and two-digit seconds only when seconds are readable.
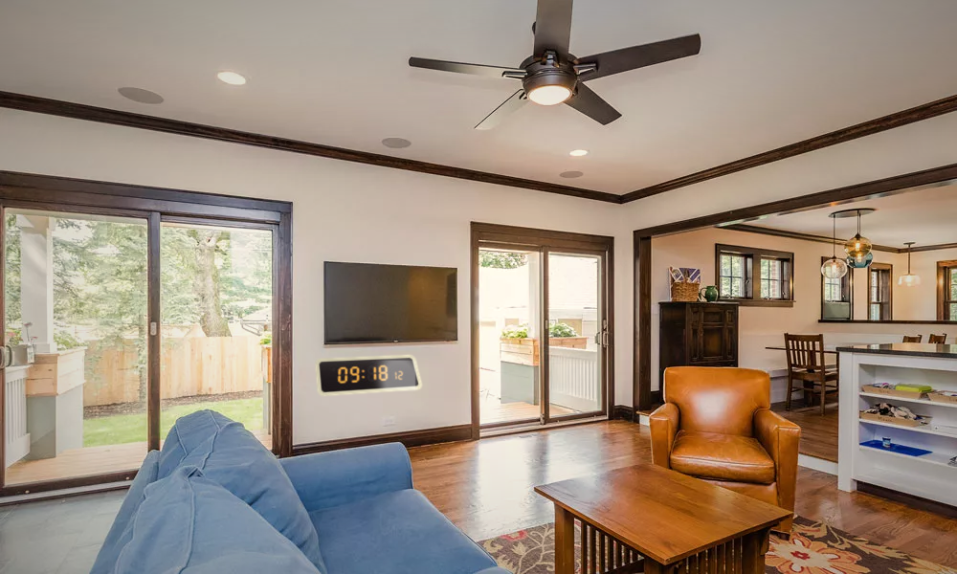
9.18.12
